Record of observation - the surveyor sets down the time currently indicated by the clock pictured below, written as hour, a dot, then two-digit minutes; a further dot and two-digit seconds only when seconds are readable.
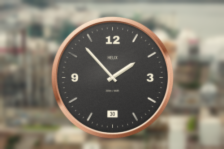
1.53
